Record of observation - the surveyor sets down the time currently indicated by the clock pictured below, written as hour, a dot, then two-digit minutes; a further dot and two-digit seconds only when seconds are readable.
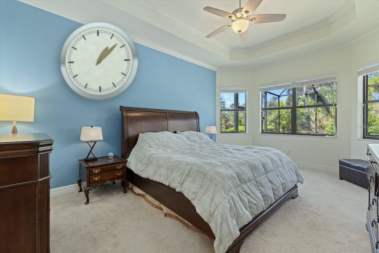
1.08
